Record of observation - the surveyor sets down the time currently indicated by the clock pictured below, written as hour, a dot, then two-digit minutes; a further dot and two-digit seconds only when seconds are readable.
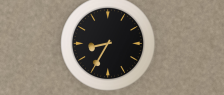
8.35
